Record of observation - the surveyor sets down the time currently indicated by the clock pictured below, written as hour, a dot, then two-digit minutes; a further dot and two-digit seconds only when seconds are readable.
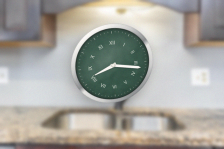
8.17
